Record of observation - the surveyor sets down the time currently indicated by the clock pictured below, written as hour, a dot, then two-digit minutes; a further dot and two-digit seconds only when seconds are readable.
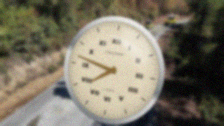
7.47
